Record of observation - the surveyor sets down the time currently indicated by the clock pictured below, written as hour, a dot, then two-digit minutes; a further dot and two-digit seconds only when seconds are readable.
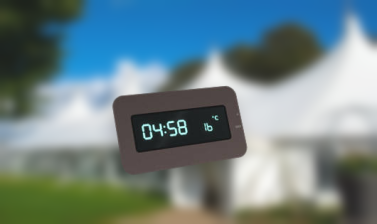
4.58
